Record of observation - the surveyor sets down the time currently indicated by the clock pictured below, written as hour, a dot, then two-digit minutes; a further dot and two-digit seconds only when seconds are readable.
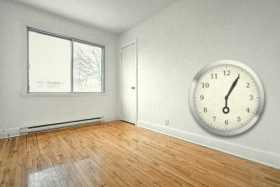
6.05
